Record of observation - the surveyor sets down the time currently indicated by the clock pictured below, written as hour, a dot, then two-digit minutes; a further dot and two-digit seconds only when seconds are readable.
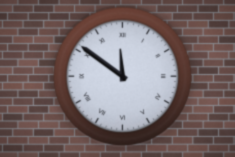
11.51
